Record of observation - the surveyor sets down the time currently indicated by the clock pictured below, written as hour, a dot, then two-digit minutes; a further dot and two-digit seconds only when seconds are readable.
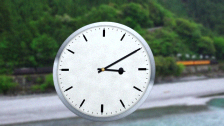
3.10
